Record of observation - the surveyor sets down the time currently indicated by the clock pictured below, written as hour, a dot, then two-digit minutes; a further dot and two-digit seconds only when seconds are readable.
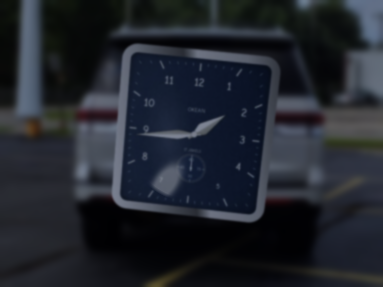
1.44
